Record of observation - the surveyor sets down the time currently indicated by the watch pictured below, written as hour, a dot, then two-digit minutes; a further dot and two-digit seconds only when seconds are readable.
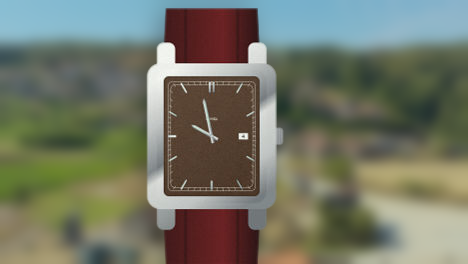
9.58
